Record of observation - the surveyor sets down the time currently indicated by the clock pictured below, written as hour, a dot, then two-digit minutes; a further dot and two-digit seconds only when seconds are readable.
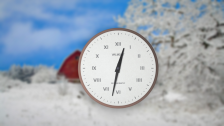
12.32
